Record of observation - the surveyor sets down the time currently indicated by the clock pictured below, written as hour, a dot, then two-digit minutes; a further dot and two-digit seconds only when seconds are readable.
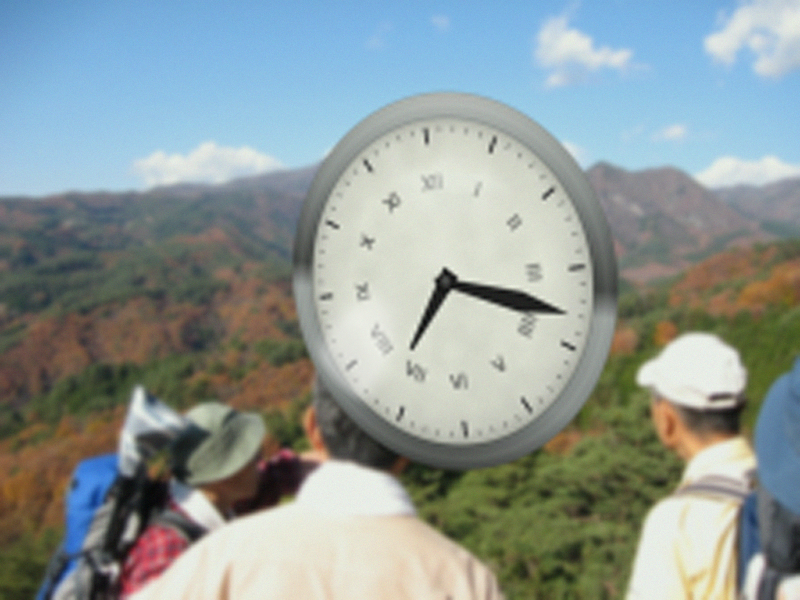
7.18
